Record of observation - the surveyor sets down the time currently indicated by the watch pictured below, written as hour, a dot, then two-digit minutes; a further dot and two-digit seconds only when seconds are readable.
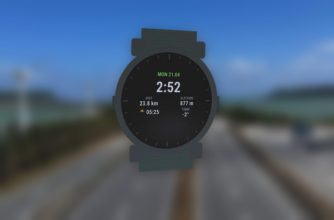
2.52
